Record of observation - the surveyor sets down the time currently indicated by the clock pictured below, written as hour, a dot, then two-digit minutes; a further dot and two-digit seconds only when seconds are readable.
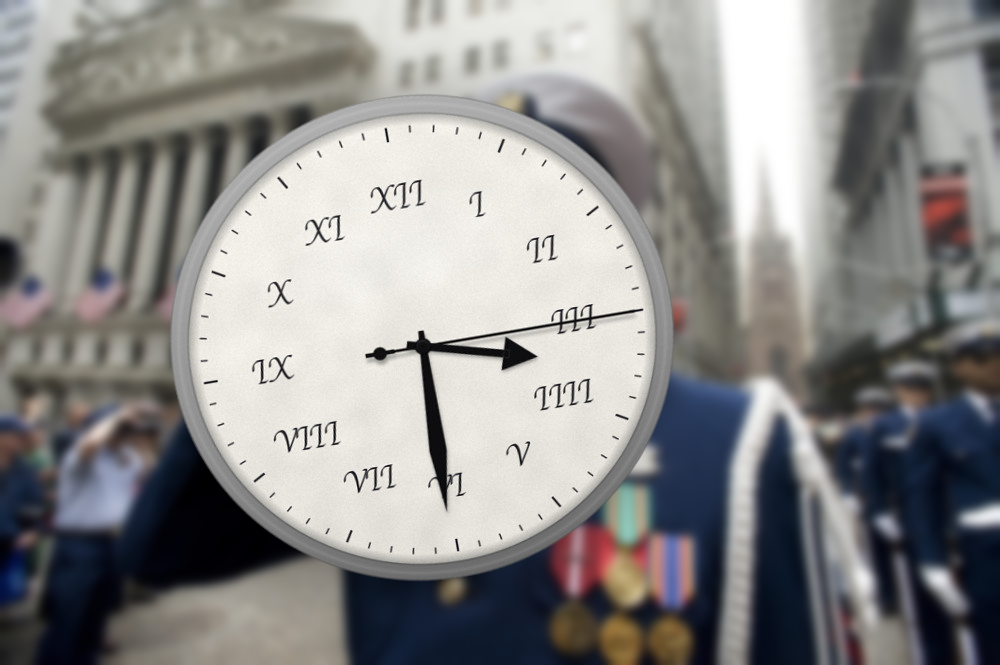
3.30.15
